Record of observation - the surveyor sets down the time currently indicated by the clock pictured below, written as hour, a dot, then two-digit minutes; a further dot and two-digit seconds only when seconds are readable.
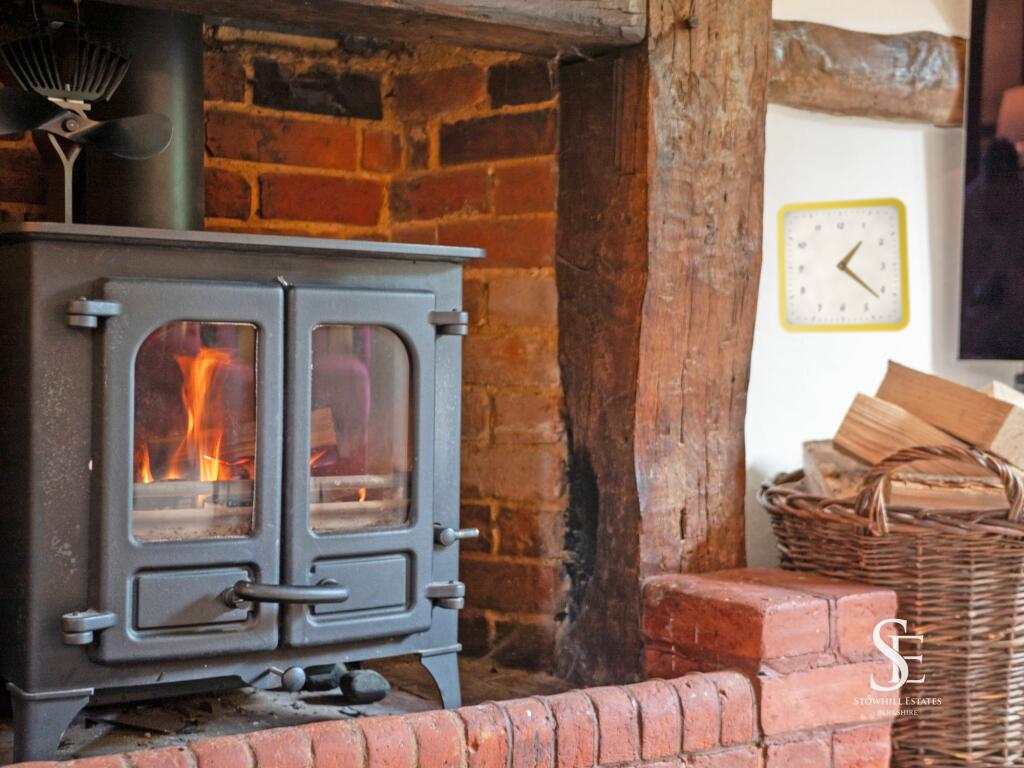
1.22
